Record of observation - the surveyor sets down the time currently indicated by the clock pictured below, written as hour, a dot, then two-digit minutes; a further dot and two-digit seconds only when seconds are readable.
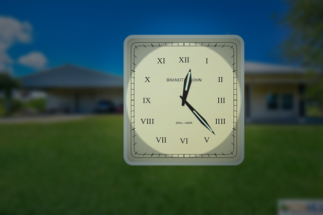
12.23
